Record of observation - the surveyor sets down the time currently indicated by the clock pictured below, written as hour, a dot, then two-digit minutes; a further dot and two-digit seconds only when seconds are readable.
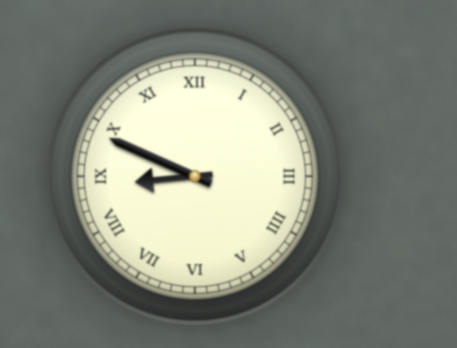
8.49
